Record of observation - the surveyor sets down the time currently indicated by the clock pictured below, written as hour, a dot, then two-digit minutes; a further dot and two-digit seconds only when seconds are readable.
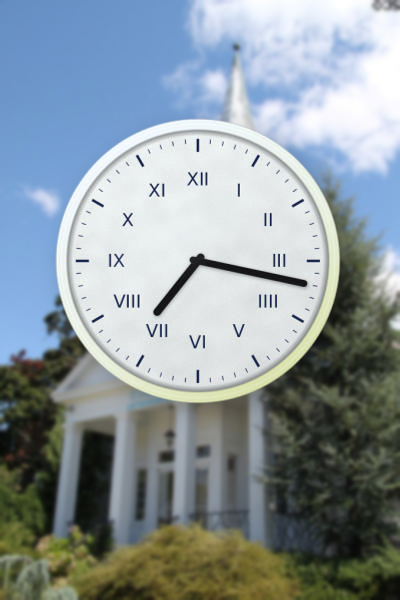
7.17
